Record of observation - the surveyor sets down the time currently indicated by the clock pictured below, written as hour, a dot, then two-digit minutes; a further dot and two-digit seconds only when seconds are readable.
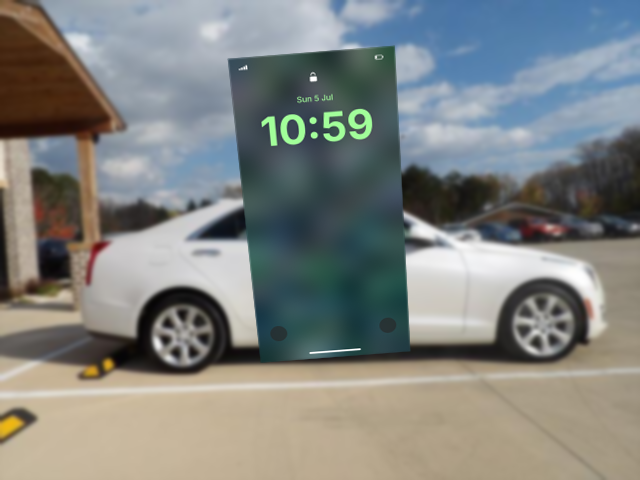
10.59
